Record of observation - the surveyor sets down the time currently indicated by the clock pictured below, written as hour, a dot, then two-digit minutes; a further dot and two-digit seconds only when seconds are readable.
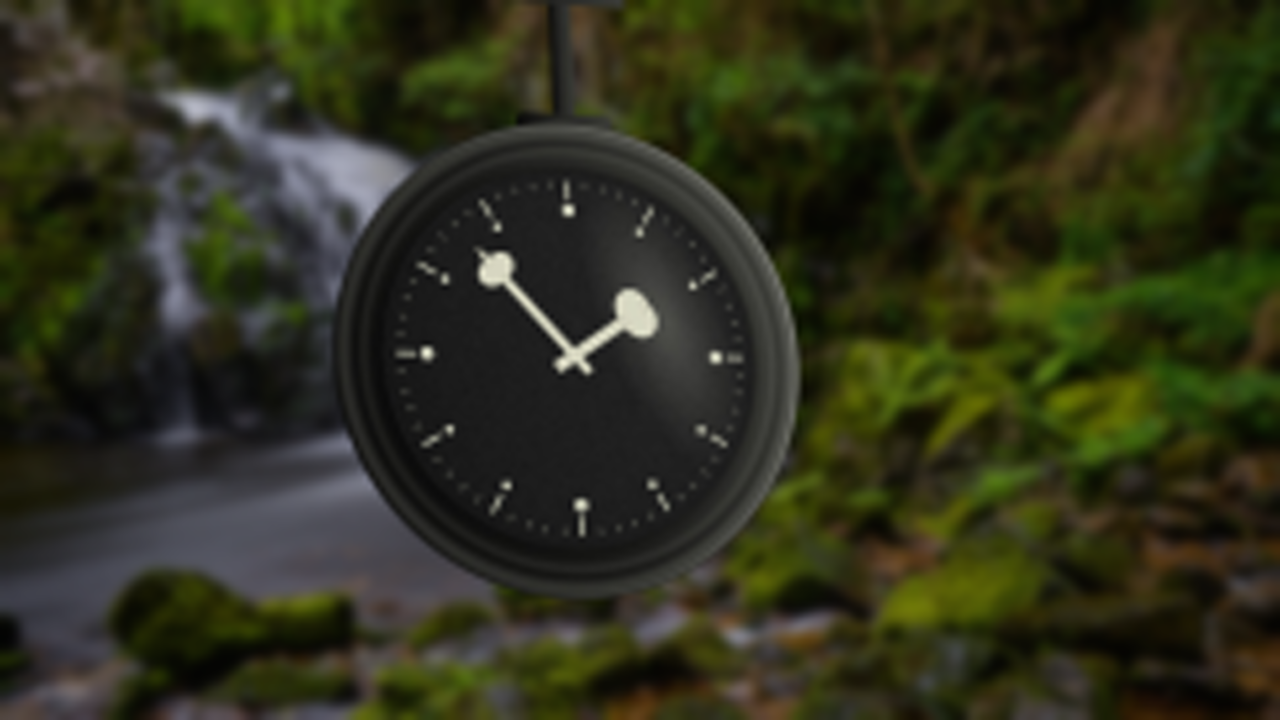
1.53
